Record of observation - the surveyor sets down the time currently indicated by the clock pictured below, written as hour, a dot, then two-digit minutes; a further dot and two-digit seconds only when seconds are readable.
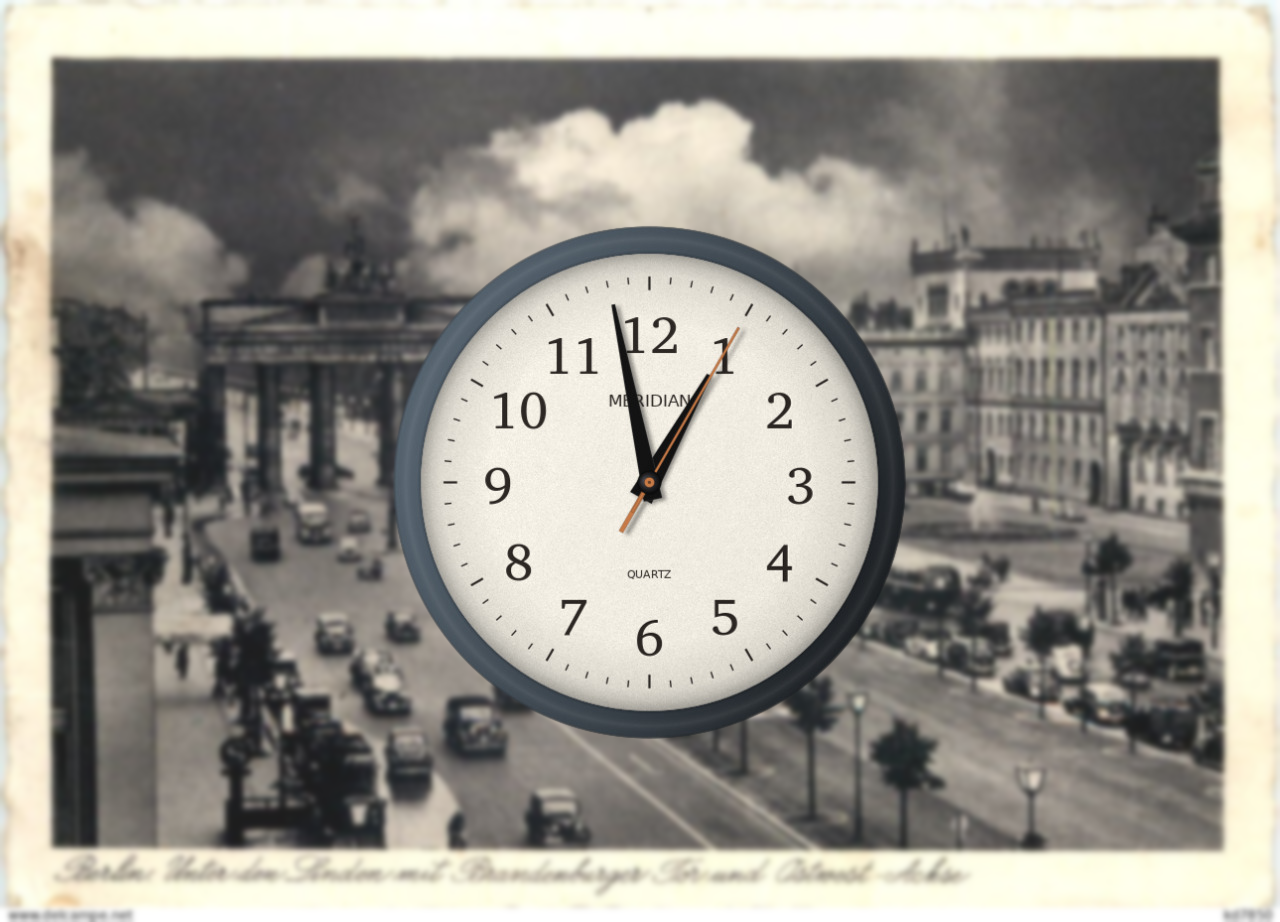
12.58.05
